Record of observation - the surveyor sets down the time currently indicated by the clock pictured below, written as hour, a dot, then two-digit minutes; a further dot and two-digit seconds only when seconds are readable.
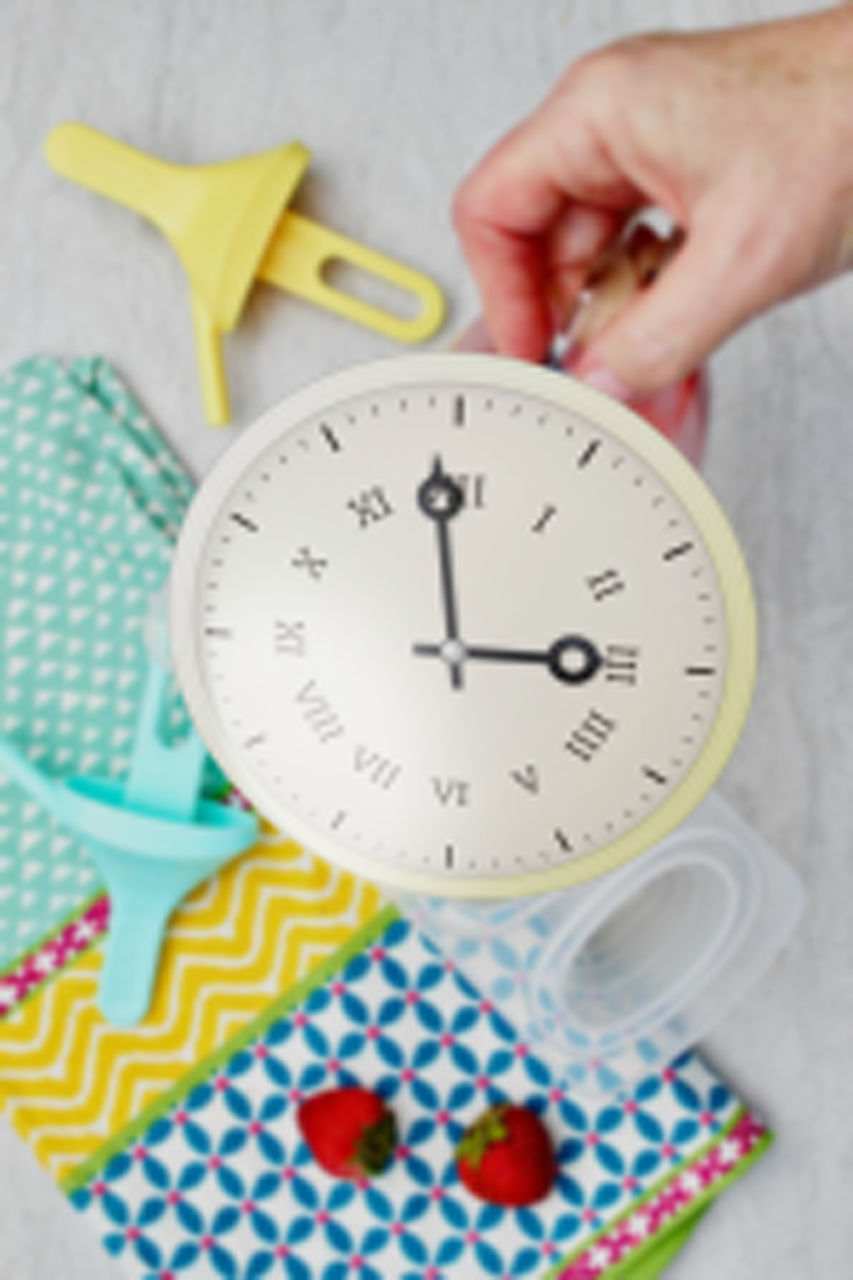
2.59
